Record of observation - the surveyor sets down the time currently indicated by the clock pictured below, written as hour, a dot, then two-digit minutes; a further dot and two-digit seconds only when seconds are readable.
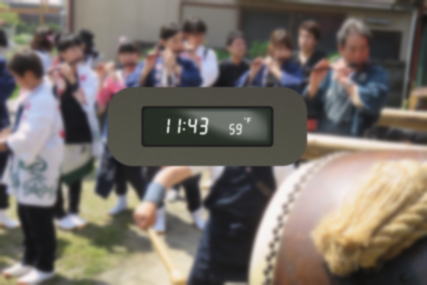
11.43
